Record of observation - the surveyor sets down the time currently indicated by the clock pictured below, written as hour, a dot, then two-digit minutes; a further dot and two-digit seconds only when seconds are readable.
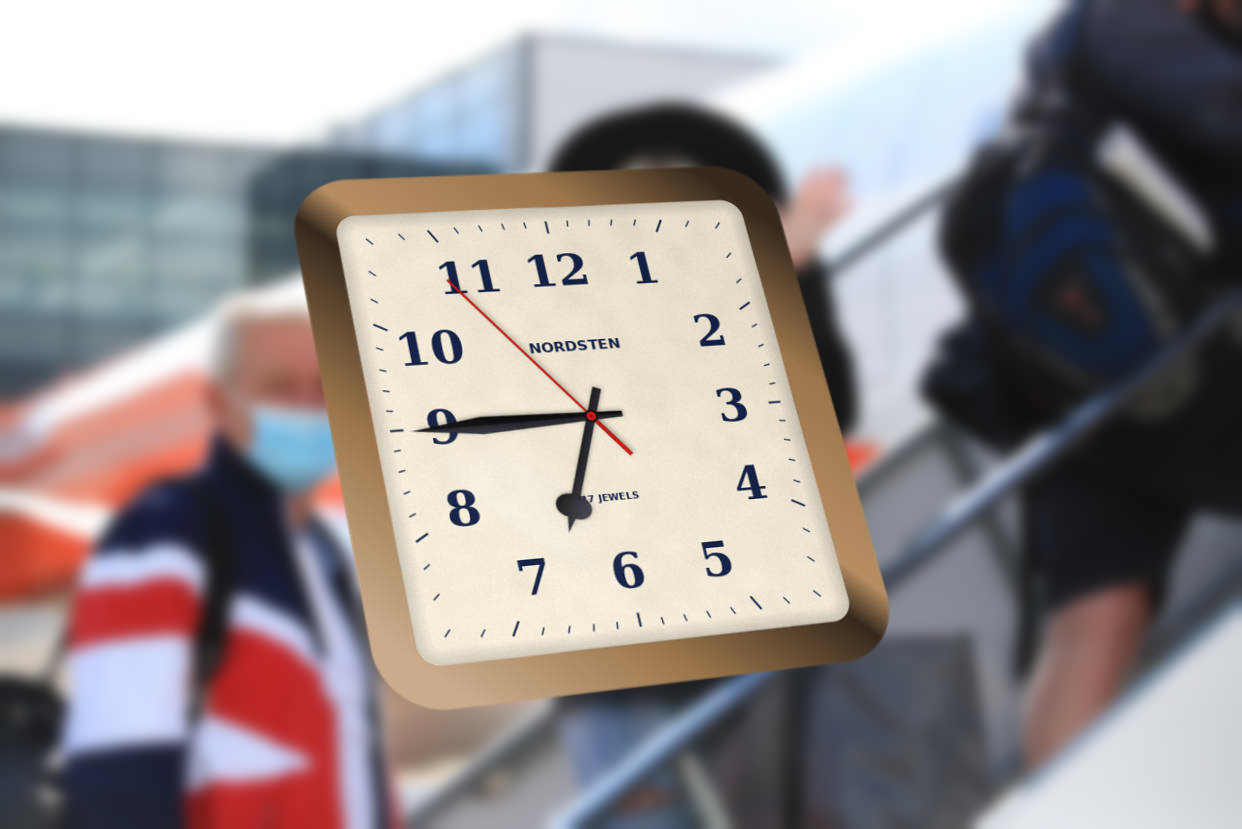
6.44.54
